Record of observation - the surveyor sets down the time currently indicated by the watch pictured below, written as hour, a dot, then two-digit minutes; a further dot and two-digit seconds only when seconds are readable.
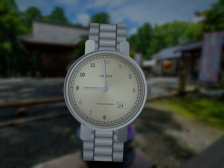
8.59
